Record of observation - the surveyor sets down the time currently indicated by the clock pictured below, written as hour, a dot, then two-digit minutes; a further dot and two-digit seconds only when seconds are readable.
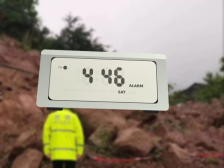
4.46
